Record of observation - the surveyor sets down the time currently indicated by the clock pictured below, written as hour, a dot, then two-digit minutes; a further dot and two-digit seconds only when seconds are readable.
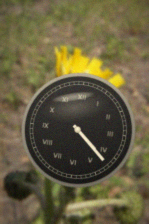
4.22
